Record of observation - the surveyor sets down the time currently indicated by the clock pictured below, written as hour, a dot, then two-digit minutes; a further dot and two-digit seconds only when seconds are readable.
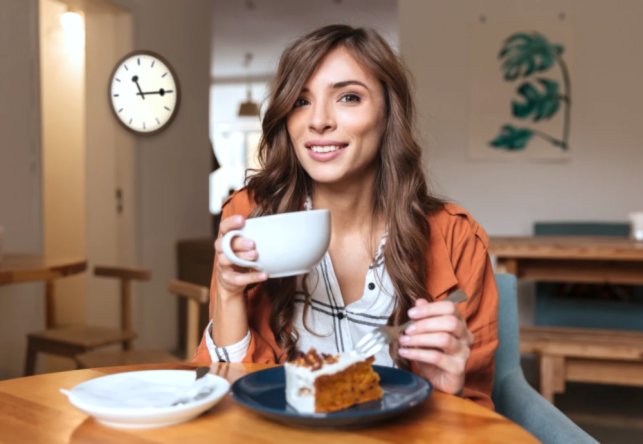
11.15
